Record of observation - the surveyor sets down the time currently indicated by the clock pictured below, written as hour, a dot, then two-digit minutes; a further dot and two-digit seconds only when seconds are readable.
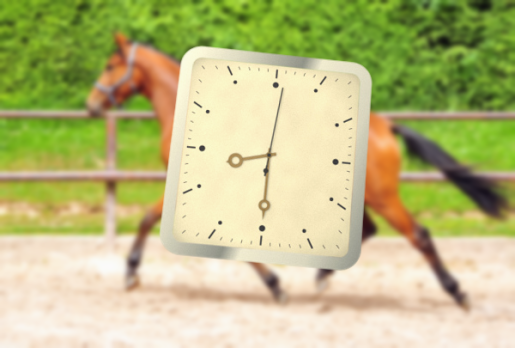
8.30.01
